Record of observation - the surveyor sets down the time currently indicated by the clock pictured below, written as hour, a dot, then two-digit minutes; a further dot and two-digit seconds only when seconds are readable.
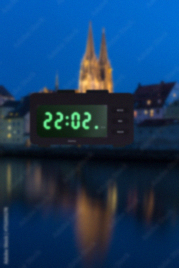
22.02
